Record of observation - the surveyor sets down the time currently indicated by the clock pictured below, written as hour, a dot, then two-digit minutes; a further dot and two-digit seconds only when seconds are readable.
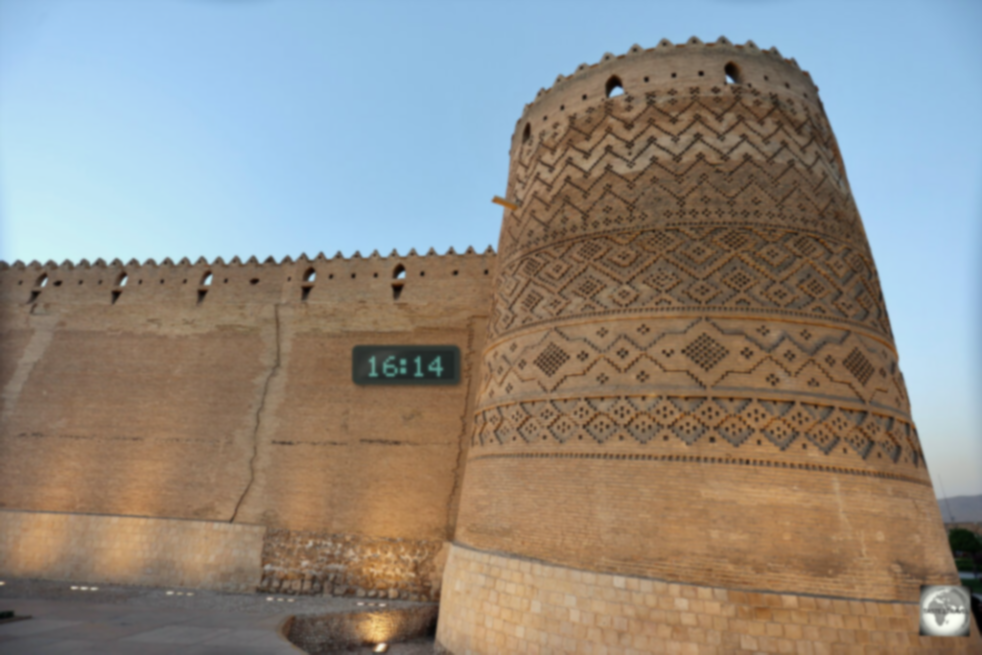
16.14
